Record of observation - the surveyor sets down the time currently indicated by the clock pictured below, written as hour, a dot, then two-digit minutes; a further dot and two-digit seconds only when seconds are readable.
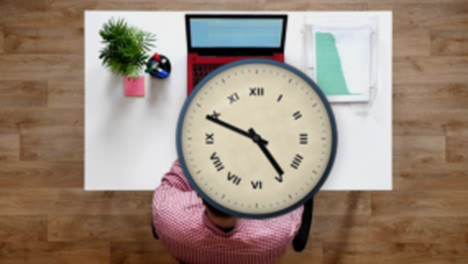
4.49
